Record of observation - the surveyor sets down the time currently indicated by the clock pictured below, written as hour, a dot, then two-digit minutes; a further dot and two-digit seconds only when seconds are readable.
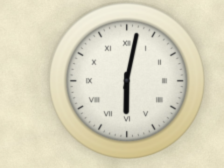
6.02
